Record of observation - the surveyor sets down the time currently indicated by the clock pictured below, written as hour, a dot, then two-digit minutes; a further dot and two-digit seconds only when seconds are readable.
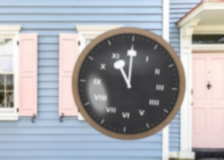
11.00
